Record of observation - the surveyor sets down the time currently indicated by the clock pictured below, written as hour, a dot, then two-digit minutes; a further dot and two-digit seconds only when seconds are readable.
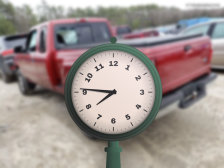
7.46
